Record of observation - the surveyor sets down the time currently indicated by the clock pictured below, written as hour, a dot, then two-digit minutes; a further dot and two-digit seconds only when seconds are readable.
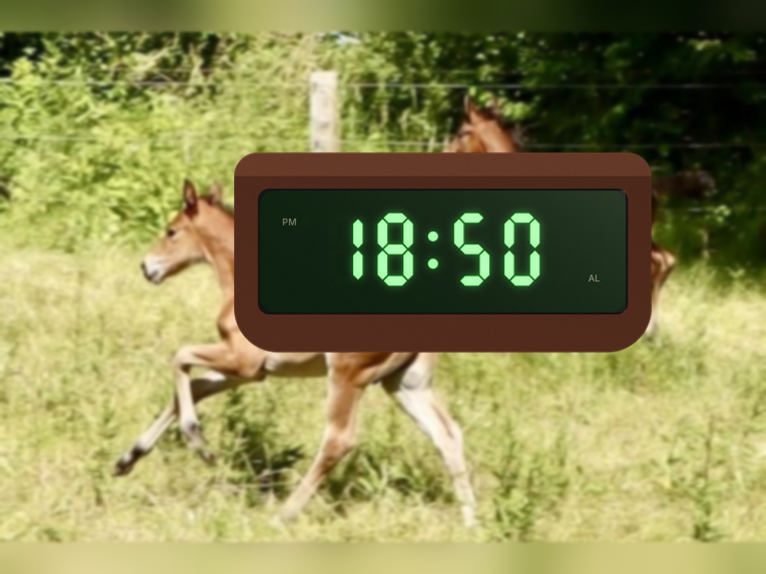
18.50
